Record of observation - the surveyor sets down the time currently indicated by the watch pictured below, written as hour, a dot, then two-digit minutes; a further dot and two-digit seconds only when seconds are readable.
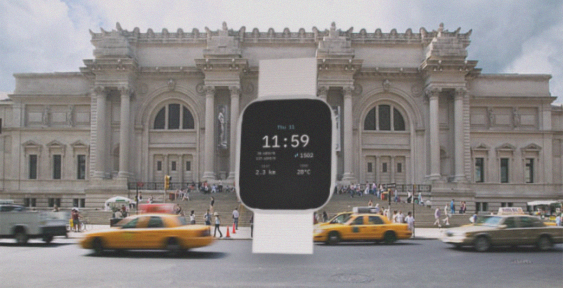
11.59
